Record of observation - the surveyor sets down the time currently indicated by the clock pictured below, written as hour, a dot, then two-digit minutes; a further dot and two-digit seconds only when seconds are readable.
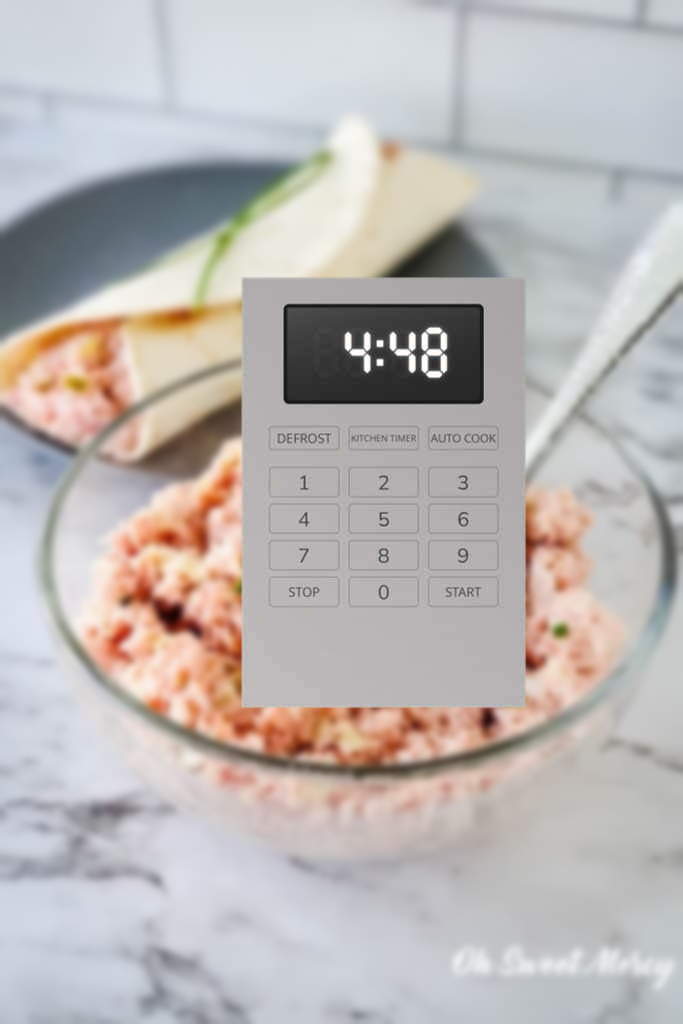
4.48
